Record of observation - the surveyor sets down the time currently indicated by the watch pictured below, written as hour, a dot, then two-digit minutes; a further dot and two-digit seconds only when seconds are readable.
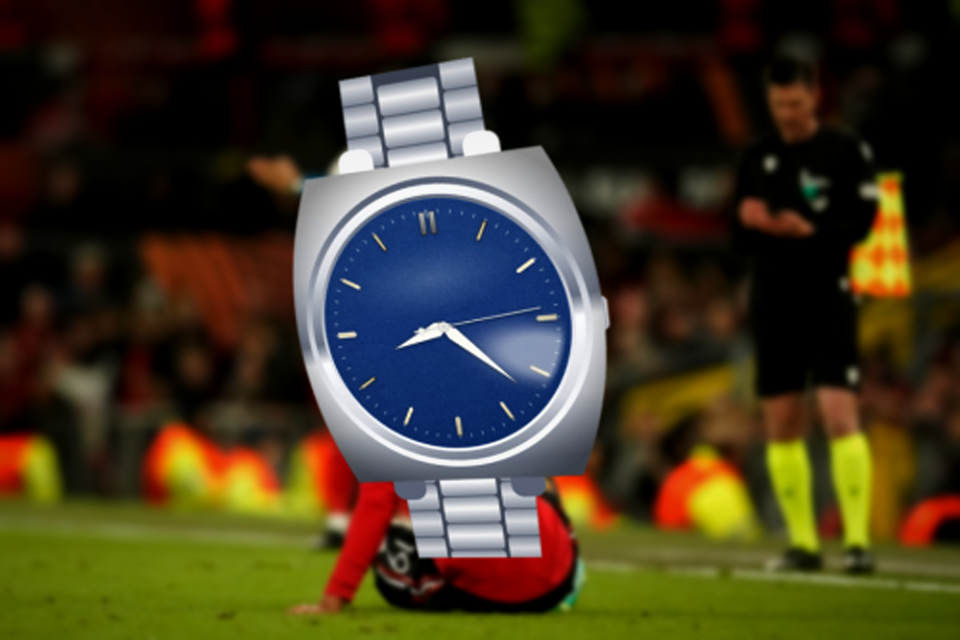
8.22.14
